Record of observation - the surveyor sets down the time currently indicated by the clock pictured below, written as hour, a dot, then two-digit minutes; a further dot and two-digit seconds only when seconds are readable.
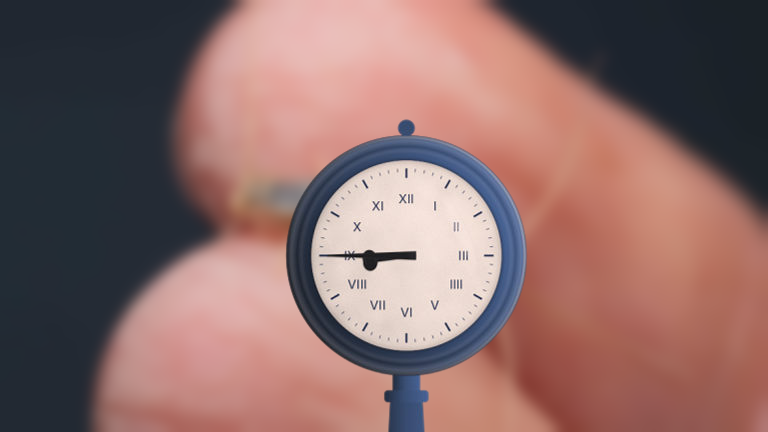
8.45
